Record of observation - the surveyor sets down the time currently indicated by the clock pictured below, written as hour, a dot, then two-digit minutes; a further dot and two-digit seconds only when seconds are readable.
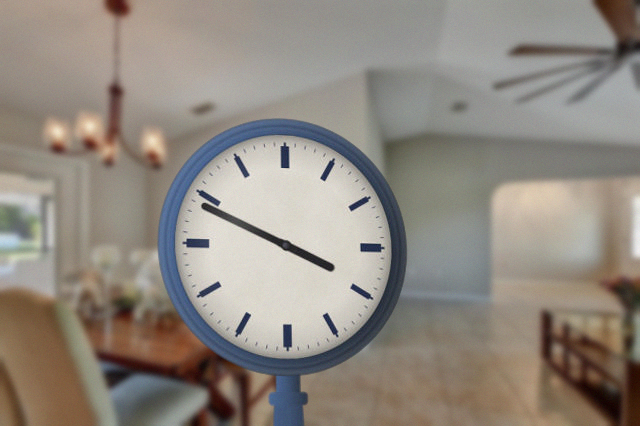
3.49
